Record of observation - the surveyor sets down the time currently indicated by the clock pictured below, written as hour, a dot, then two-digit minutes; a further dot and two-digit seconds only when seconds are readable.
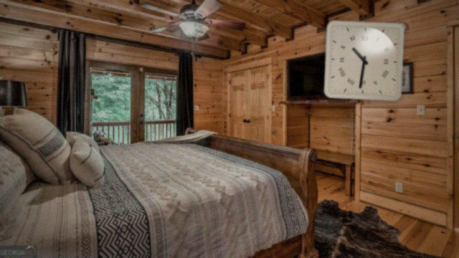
10.31
